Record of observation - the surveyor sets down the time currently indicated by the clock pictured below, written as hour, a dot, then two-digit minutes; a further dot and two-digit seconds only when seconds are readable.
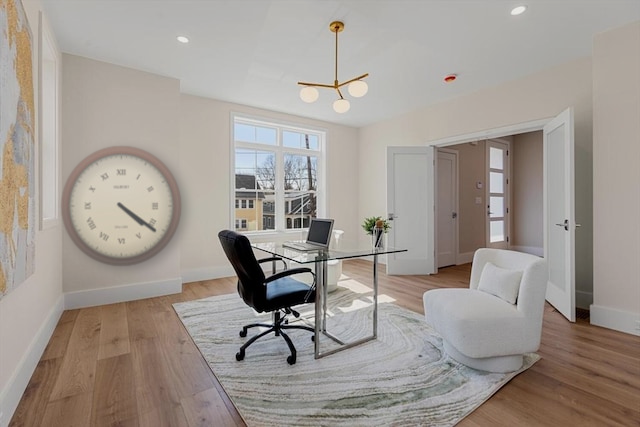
4.21
